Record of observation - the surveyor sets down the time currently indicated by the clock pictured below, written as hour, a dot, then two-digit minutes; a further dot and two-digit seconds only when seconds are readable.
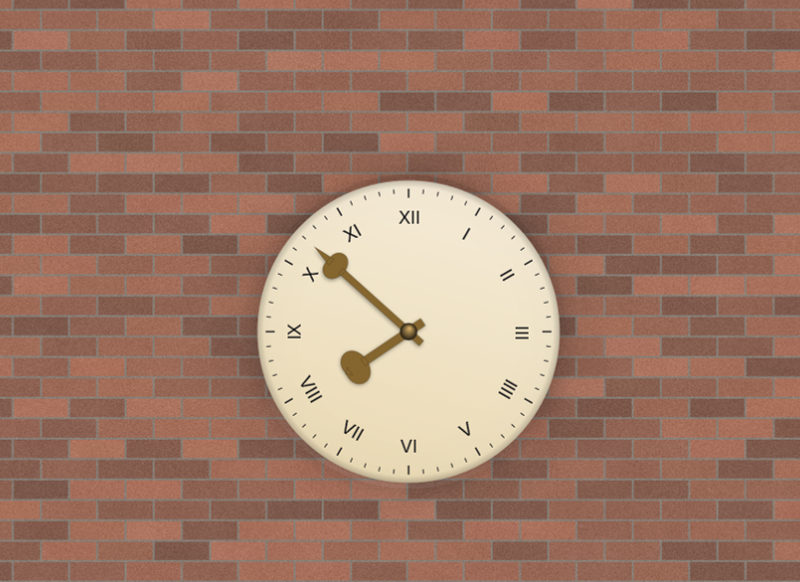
7.52
